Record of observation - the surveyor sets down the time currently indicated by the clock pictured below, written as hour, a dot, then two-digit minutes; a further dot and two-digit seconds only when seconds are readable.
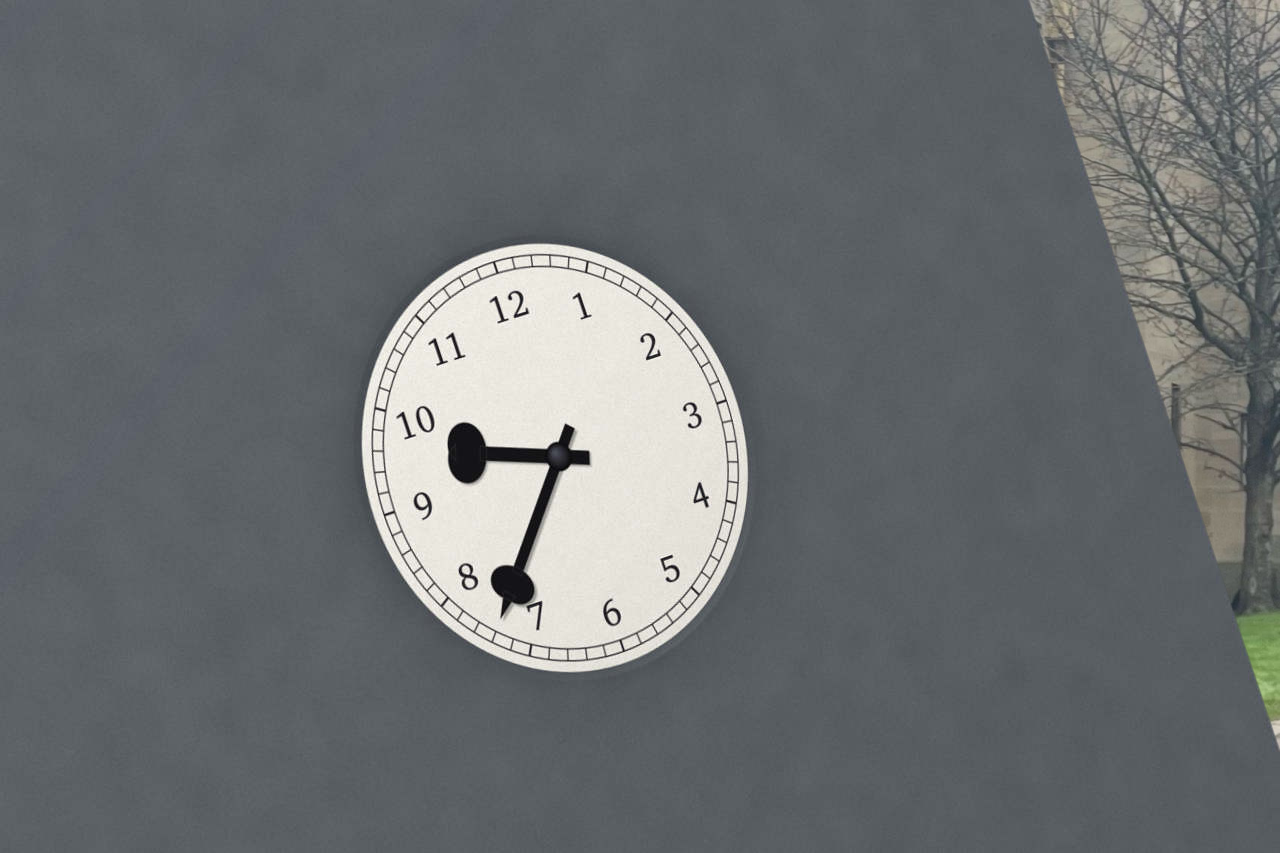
9.37
